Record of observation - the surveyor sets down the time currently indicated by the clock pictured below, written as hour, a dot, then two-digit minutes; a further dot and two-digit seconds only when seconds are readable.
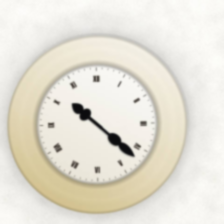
10.22
